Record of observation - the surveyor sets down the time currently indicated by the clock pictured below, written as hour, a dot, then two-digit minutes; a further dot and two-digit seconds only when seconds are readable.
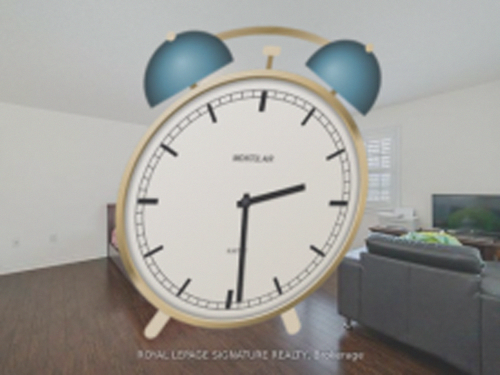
2.29
